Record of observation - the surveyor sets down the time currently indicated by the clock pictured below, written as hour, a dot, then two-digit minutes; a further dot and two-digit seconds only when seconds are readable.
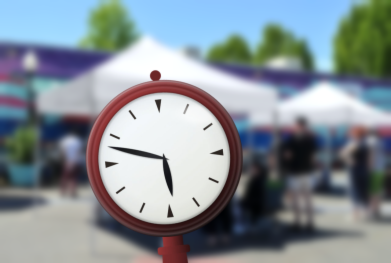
5.48
